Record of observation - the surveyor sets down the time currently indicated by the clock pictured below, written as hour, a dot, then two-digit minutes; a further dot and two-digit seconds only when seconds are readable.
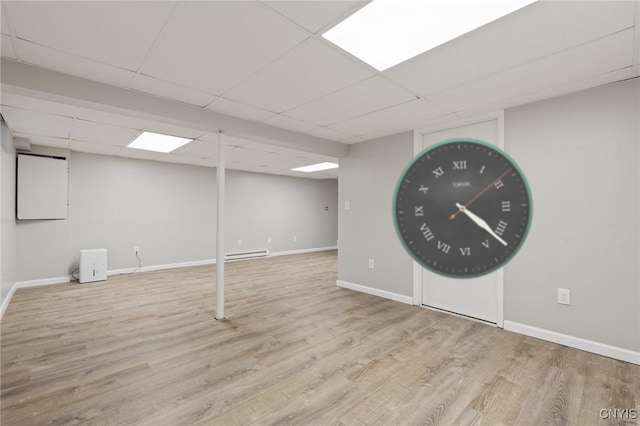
4.22.09
